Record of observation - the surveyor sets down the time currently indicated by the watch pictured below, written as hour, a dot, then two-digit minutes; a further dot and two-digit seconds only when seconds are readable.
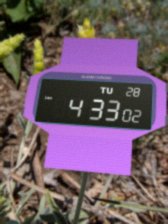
4.33.02
